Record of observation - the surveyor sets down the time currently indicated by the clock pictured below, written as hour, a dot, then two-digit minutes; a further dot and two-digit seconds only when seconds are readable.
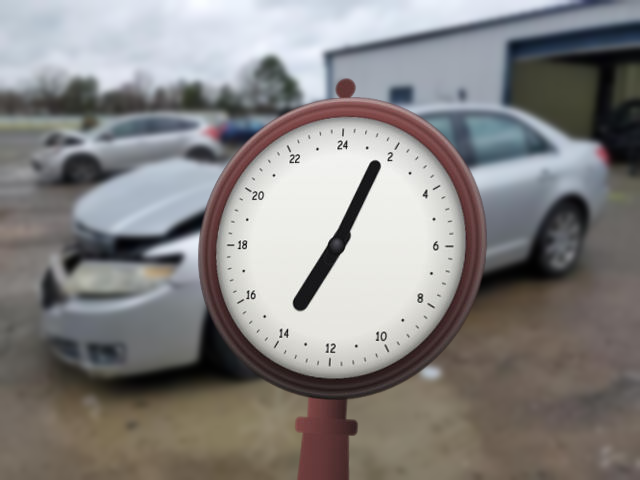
14.04
